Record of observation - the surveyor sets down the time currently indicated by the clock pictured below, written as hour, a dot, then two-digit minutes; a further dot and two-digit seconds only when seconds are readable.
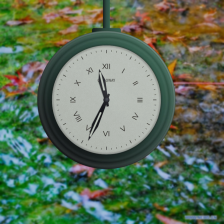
11.34
